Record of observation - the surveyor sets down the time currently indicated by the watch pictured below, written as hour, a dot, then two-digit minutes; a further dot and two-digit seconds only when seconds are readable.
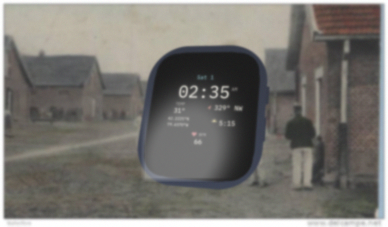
2.35
